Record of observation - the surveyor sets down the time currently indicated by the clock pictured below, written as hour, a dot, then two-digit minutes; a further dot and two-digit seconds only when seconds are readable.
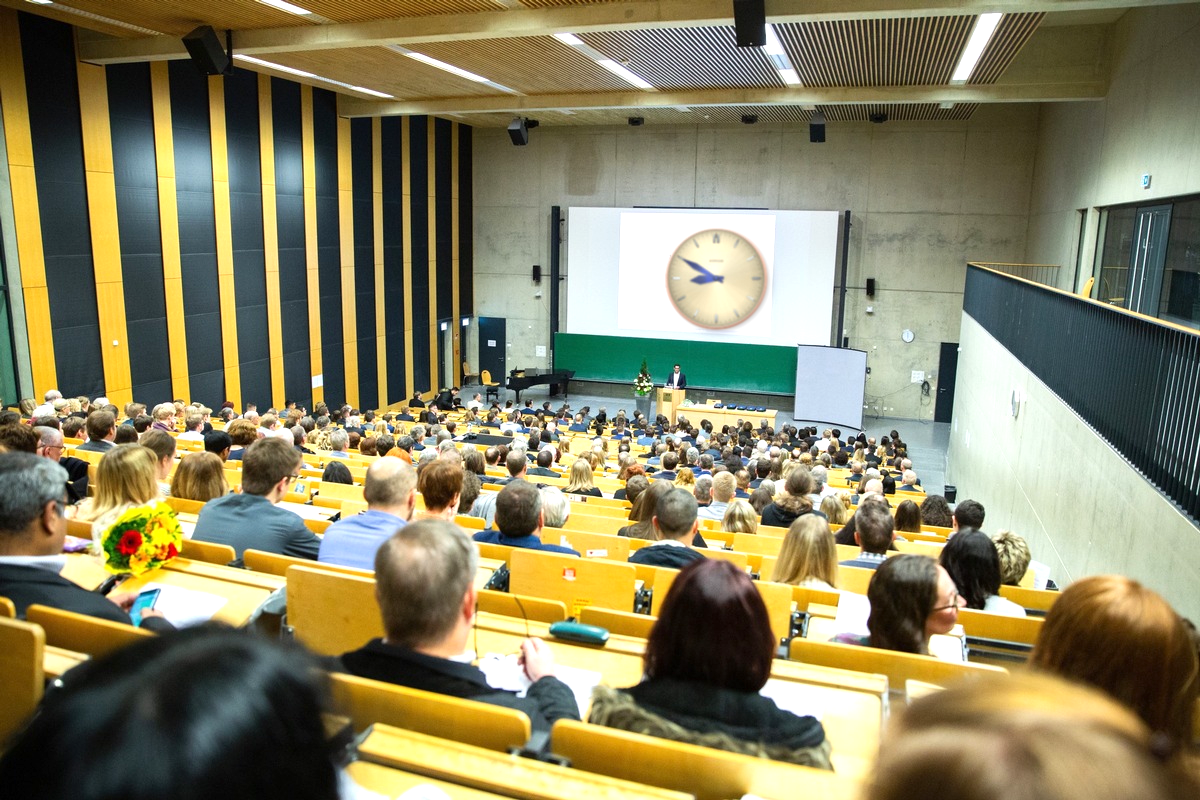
8.50
